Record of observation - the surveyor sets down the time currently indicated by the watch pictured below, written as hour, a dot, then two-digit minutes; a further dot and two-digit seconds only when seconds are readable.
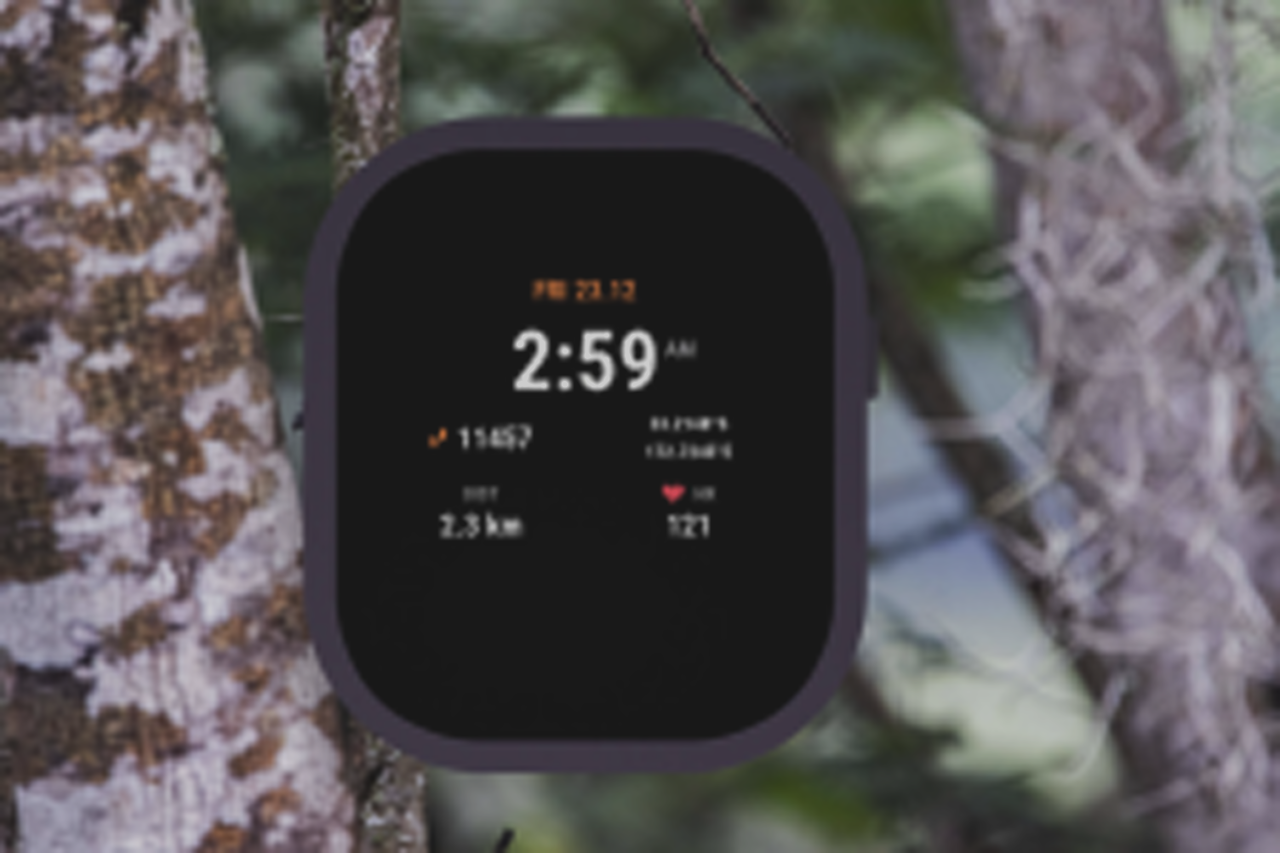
2.59
